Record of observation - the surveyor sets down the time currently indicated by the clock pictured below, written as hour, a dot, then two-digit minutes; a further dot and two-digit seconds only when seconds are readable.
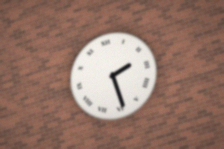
2.29
